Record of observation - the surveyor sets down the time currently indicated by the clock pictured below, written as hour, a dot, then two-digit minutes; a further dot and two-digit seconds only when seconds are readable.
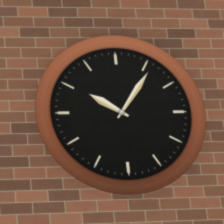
10.06
